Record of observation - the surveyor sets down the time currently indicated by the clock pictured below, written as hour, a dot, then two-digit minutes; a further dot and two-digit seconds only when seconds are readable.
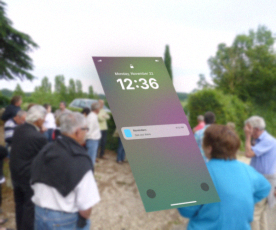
12.36
